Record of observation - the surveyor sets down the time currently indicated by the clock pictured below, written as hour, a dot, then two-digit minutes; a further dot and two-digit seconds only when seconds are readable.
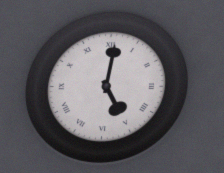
5.01
